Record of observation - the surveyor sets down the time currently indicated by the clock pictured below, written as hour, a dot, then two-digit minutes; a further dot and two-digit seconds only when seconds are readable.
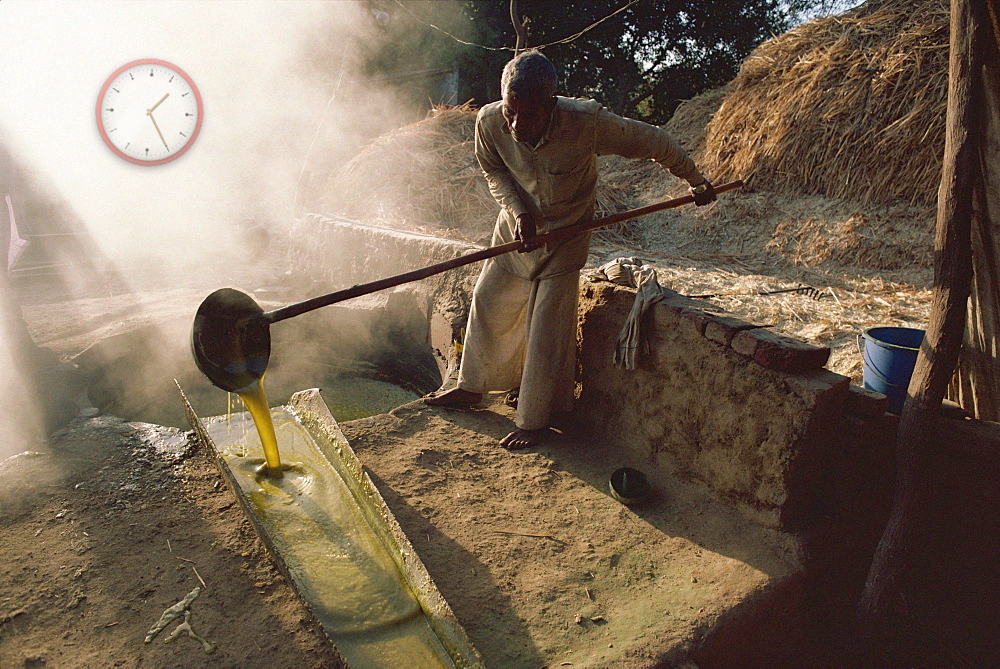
1.25
